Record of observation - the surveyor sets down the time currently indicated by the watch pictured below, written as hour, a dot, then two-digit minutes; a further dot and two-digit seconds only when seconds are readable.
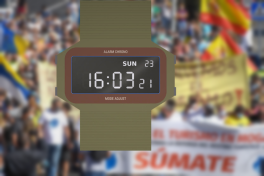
16.03.21
